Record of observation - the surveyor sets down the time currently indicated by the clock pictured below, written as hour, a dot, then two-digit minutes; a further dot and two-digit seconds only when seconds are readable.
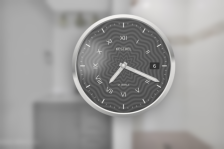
7.19
